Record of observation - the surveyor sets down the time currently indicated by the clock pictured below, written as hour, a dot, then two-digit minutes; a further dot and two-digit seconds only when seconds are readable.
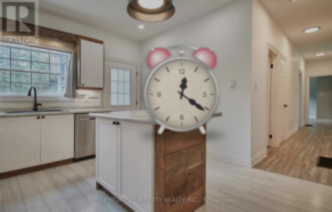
12.21
